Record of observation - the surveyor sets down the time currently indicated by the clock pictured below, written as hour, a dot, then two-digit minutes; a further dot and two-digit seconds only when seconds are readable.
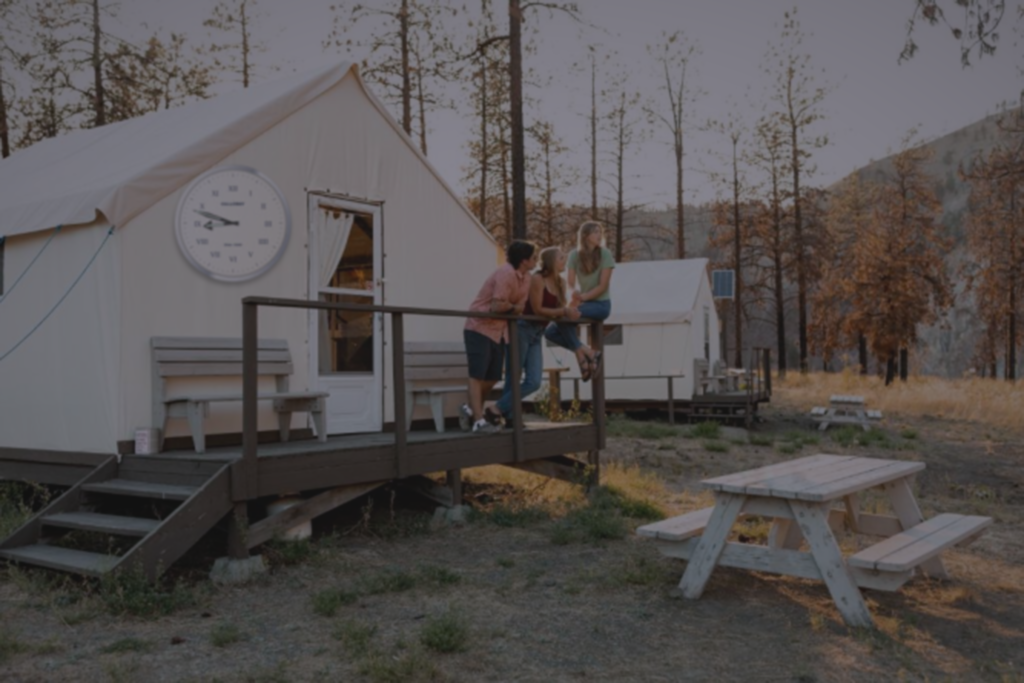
8.48
